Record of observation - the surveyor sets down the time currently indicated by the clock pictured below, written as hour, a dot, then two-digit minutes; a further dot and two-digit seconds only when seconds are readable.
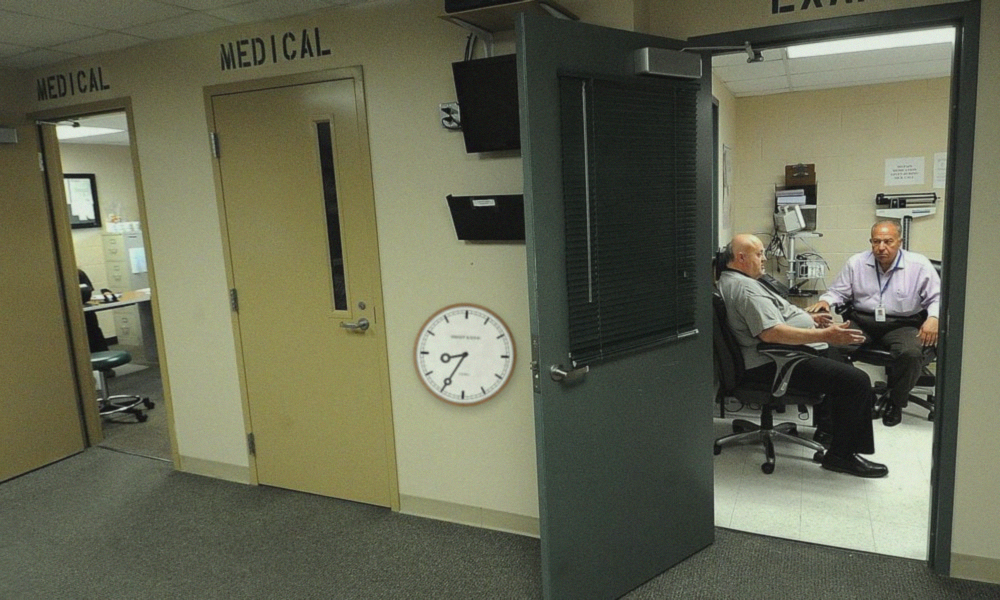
8.35
